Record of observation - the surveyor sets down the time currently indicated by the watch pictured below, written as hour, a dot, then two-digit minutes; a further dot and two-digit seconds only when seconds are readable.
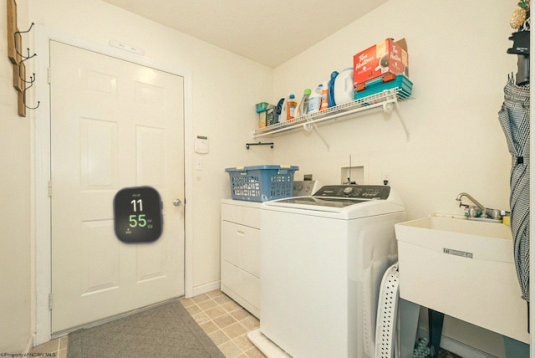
11.55
